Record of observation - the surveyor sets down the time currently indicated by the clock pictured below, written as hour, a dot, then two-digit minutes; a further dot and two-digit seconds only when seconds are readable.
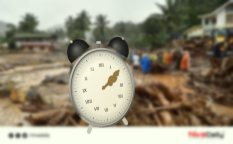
2.09
